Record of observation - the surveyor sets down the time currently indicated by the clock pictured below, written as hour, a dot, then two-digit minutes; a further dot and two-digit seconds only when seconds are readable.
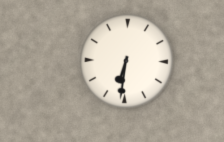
6.31
